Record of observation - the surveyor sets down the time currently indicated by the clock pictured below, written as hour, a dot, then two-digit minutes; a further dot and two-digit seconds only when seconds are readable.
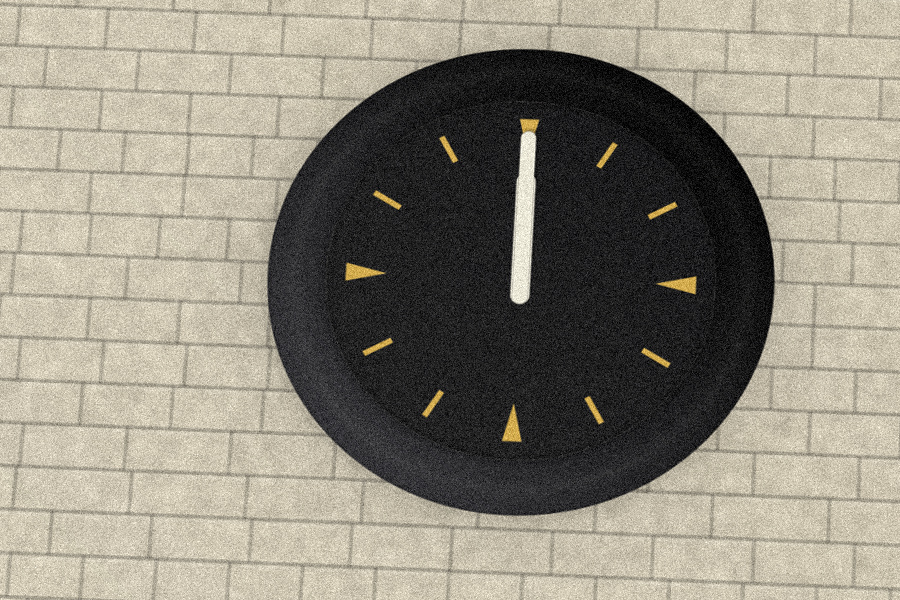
12.00
